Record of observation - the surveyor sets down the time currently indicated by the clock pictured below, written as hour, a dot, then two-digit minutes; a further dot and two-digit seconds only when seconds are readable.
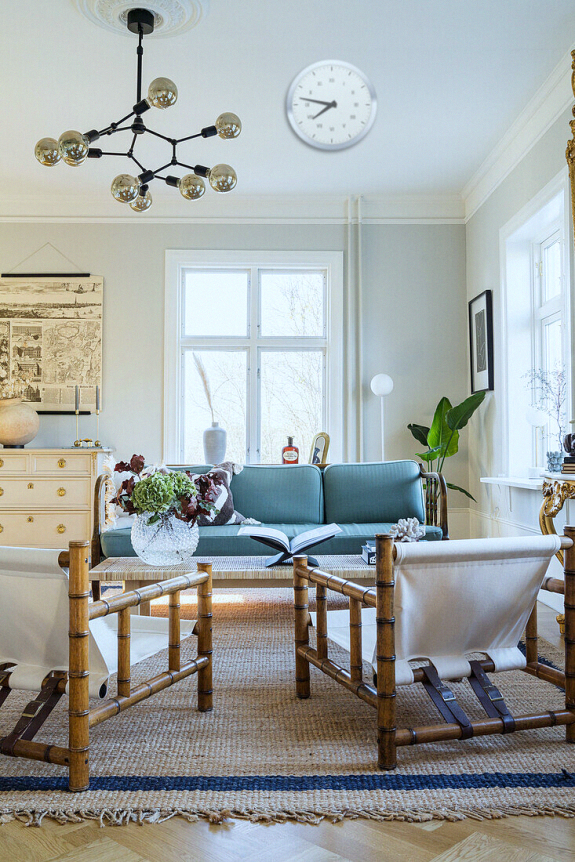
7.47
